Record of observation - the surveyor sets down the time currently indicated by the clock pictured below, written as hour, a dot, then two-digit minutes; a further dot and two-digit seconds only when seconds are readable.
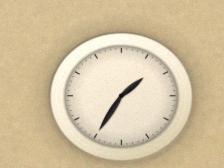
1.35
